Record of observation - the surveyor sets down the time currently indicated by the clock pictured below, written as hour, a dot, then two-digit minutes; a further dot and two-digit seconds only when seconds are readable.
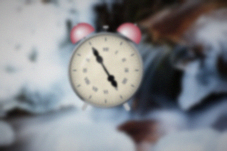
4.55
